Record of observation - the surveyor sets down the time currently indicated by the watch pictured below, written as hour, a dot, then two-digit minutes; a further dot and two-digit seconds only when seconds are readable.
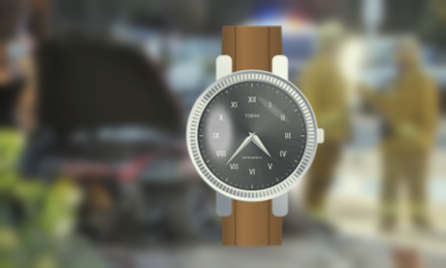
4.37
